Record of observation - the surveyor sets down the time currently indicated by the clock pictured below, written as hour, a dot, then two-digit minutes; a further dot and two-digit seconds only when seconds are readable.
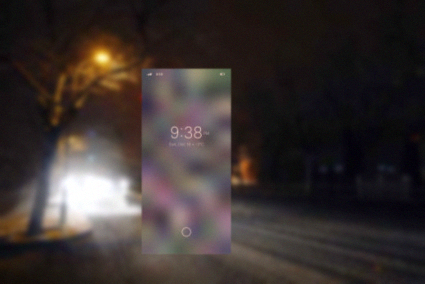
9.38
